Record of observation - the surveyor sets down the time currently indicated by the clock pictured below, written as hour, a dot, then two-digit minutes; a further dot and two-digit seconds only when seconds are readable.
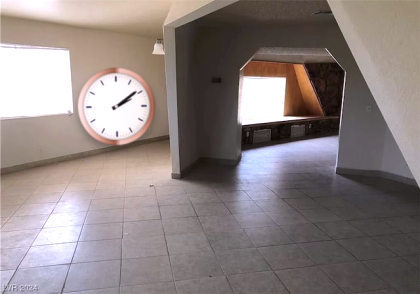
2.09
